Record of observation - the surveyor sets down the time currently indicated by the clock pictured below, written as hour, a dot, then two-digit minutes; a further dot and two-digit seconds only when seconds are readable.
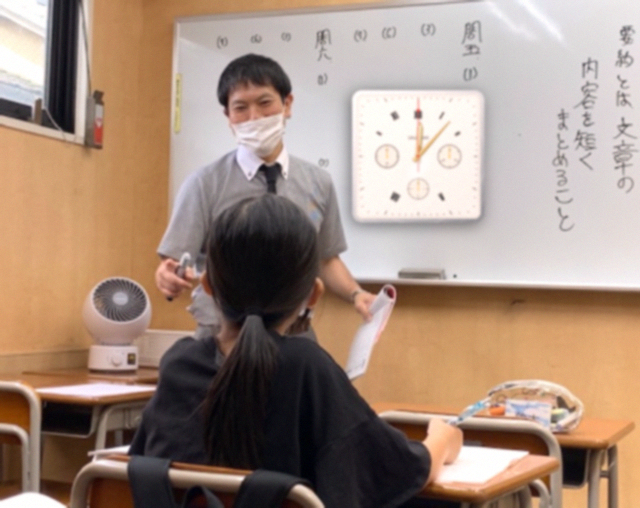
12.07
